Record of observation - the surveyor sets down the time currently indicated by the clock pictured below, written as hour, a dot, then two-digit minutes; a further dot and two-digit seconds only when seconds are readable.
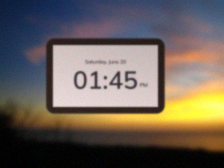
1.45
